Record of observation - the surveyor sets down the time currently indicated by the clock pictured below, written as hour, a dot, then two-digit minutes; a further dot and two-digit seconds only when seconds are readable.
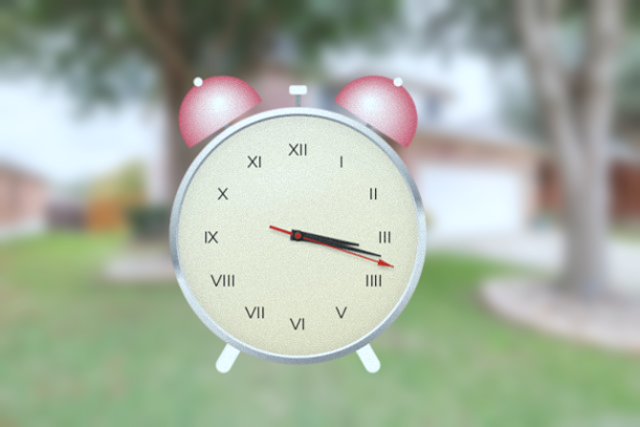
3.17.18
